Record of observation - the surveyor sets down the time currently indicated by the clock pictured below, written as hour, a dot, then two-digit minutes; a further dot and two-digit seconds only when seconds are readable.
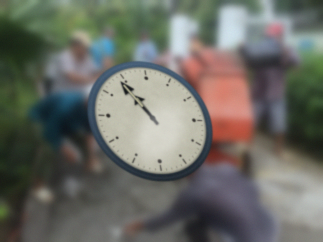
10.54
